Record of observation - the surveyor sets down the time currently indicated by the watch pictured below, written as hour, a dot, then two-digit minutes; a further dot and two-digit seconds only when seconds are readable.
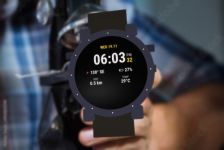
6.03
